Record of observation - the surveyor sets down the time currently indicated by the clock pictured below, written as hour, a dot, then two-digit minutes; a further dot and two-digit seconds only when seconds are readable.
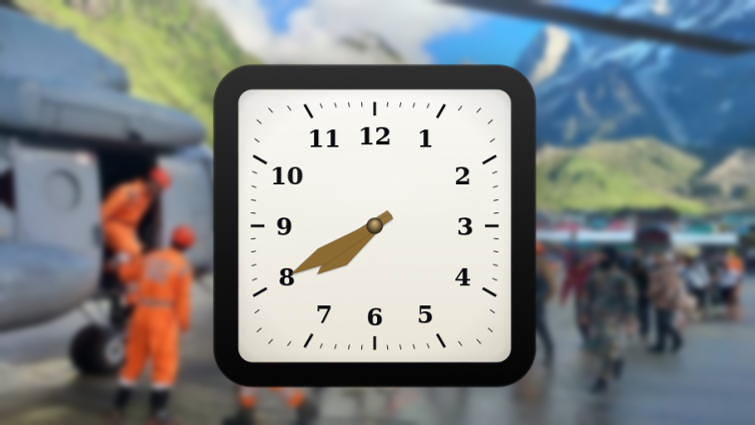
7.40
